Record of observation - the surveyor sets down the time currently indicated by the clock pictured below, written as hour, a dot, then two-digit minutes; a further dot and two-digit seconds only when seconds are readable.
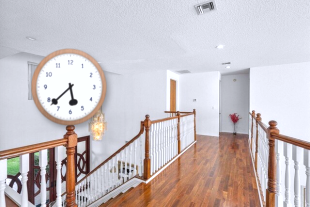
5.38
